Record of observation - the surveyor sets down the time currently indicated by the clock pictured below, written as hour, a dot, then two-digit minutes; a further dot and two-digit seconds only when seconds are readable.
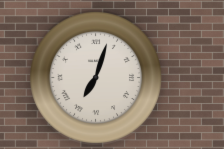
7.03
